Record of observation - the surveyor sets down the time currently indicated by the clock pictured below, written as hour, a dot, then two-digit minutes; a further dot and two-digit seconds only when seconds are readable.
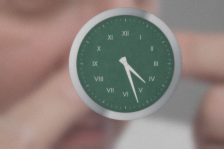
4.27
